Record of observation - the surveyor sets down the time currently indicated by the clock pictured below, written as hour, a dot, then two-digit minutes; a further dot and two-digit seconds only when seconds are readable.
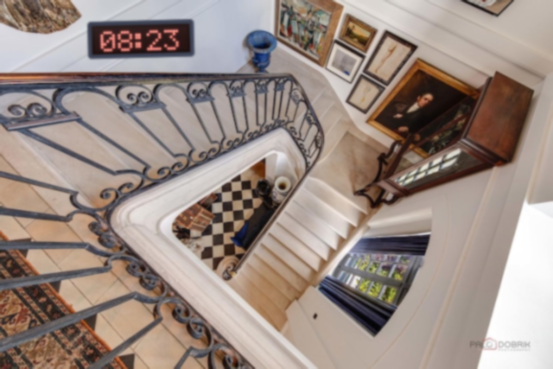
8.23
